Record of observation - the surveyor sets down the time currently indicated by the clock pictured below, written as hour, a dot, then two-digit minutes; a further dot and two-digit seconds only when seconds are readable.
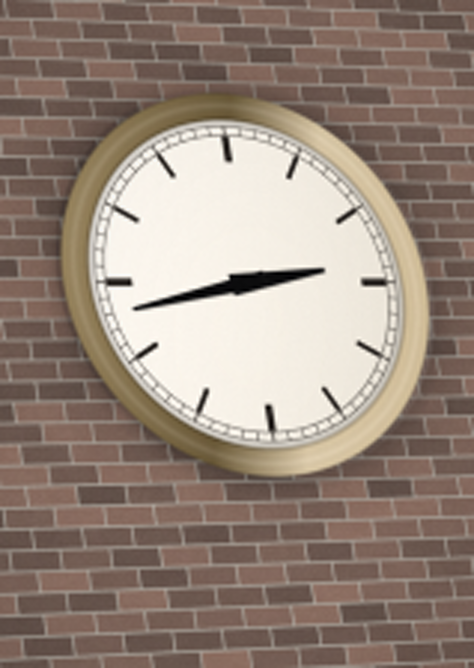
2.43
